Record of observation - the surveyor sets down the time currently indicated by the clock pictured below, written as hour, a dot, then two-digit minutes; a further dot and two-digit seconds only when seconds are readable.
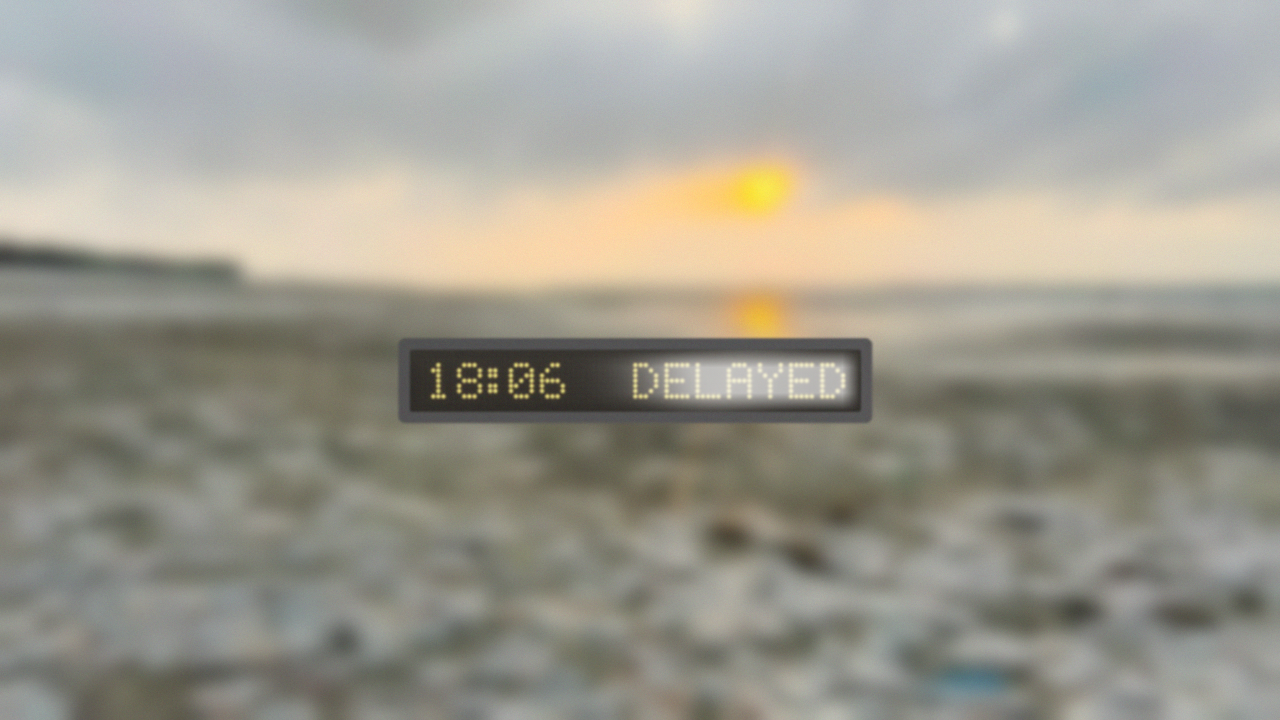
18.06
